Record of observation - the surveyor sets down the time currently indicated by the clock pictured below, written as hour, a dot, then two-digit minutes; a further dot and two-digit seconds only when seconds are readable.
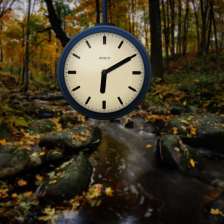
6.10
